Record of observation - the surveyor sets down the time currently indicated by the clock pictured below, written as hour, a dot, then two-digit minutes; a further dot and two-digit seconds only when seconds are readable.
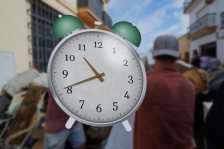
10.41
